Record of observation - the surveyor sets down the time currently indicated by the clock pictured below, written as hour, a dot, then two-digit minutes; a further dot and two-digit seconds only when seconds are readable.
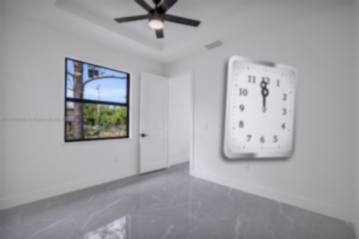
11.59
